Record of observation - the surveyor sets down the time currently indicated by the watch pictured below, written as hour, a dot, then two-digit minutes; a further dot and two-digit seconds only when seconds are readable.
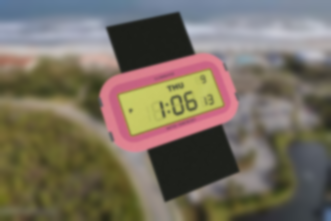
1.06
